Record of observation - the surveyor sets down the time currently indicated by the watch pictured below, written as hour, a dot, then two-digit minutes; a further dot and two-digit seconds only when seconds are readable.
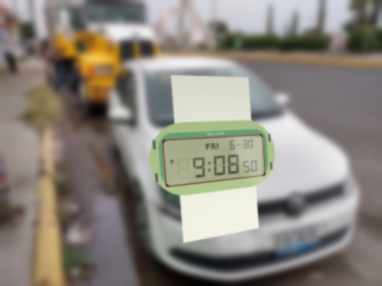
9.08.50
